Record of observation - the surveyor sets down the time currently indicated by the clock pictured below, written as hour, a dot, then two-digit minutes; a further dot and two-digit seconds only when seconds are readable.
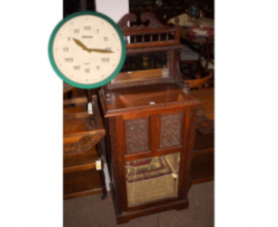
10.16
